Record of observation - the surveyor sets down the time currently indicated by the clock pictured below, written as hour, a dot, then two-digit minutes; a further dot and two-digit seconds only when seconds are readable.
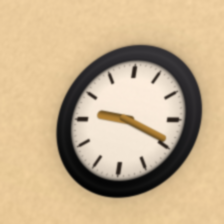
9.19
